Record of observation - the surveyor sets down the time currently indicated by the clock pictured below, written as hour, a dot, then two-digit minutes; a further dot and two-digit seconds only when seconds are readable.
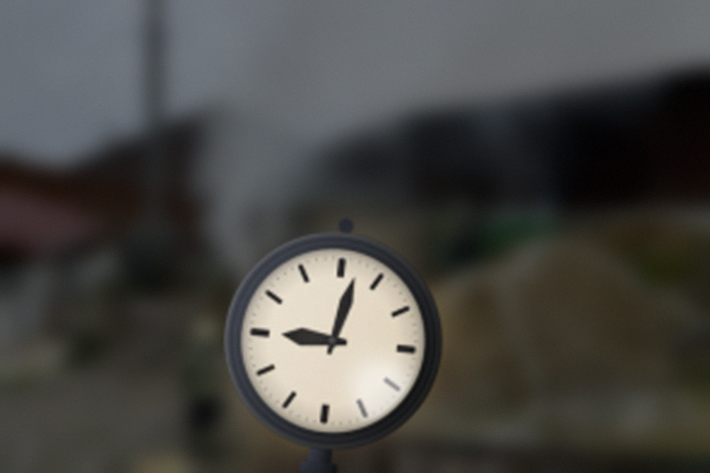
9.02
